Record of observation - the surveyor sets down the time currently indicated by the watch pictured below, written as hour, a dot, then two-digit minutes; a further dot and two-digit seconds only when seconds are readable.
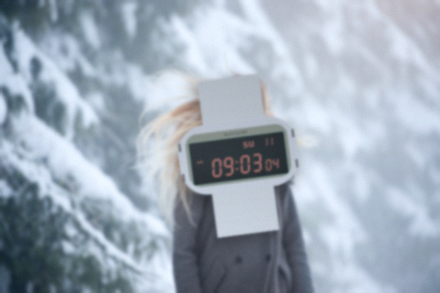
9.03.04
